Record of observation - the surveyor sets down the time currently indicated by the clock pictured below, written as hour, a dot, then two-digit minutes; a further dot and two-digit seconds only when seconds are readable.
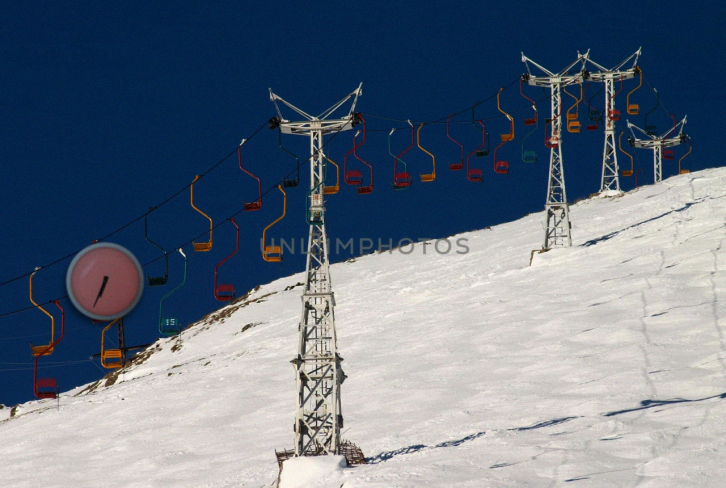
6.34
